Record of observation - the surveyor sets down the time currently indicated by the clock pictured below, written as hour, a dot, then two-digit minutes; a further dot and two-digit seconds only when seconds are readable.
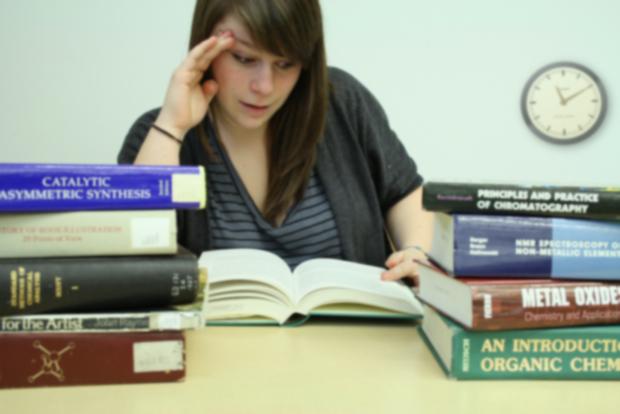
11.10
